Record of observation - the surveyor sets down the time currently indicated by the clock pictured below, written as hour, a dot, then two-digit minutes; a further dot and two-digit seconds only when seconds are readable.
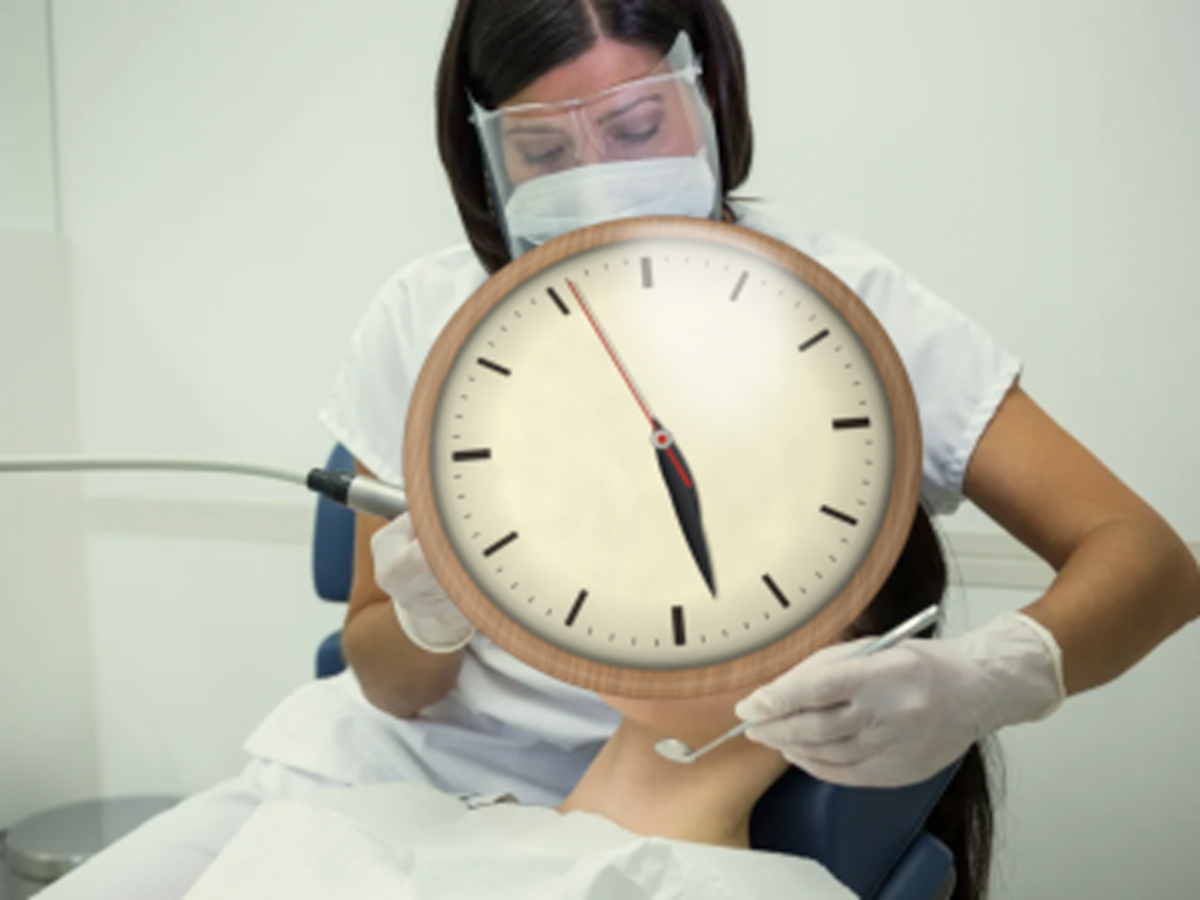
5.27.56
